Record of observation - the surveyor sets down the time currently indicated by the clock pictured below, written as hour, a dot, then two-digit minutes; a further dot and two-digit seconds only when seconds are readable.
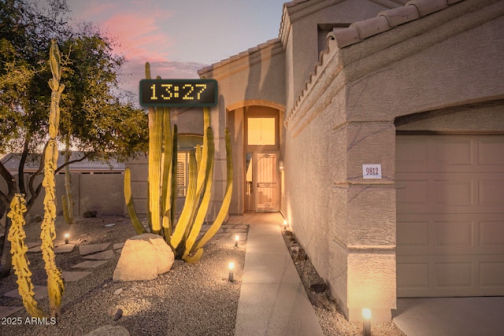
13.27
